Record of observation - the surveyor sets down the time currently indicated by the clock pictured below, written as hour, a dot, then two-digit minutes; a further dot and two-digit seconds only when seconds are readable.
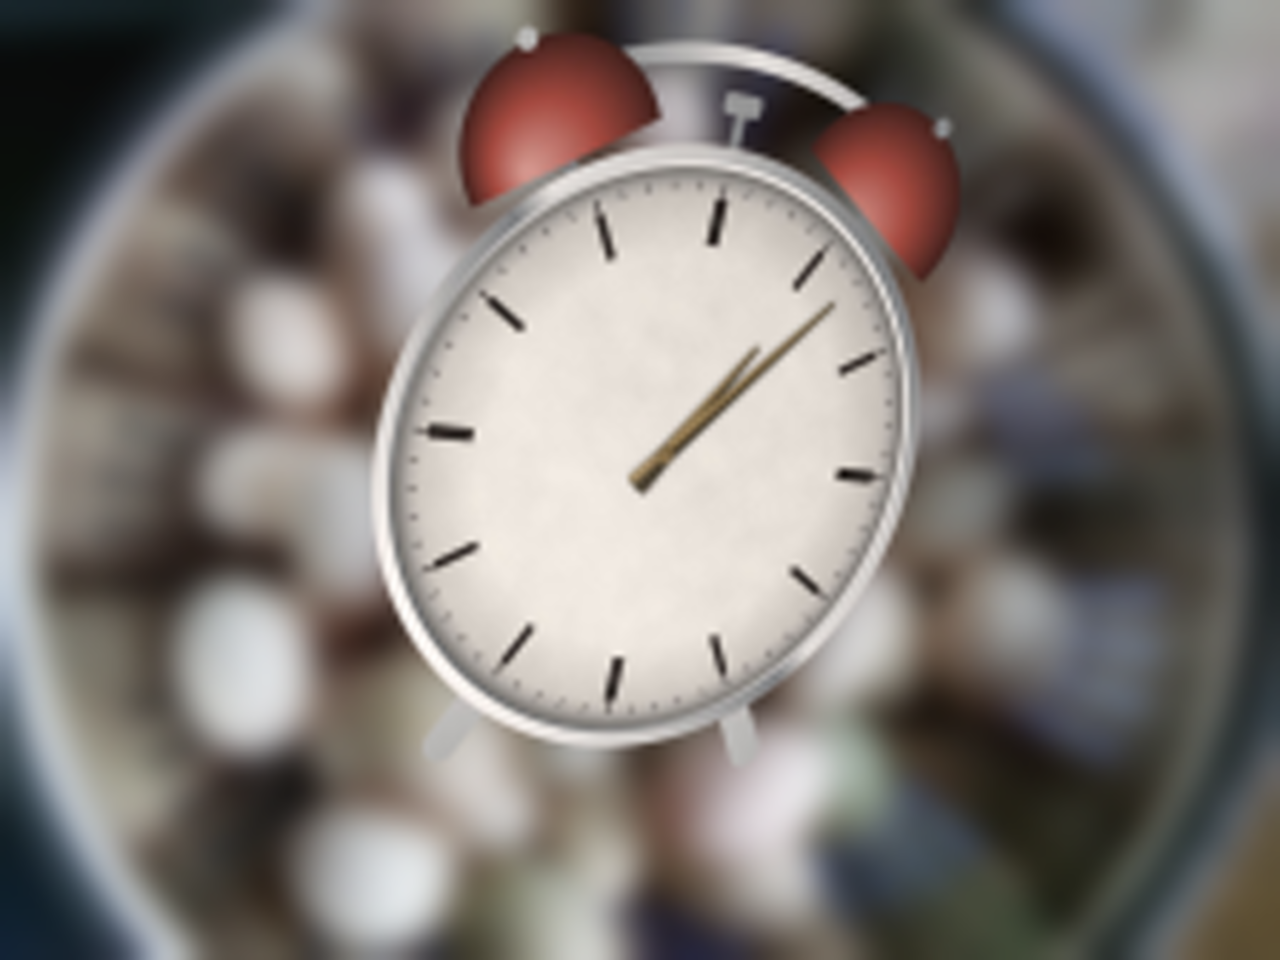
1.07
